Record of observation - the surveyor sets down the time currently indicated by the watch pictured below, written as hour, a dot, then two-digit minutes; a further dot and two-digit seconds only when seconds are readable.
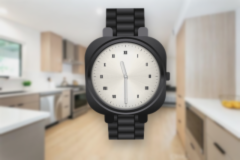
11.30
